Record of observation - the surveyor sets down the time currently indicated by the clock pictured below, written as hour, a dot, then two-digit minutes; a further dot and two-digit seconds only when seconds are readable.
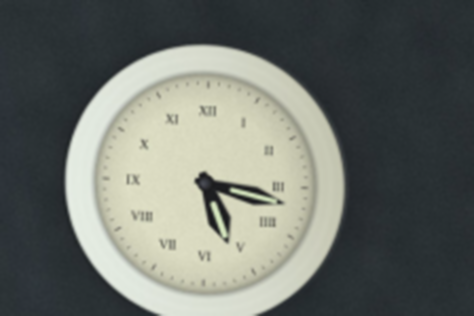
5.17
